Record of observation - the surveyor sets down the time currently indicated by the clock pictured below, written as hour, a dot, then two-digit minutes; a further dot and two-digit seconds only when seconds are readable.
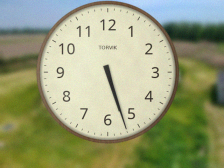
5.27
